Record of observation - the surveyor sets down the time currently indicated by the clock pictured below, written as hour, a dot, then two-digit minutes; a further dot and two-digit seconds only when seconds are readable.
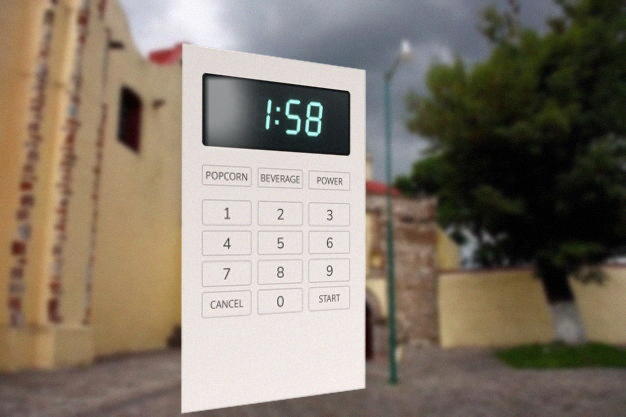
1.58
